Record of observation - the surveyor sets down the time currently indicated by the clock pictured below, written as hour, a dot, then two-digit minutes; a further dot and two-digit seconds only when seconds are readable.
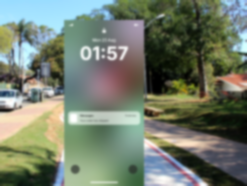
1.57
